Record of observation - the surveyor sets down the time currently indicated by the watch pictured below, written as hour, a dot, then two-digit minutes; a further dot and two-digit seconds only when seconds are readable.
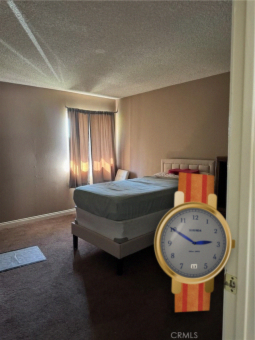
2.50
